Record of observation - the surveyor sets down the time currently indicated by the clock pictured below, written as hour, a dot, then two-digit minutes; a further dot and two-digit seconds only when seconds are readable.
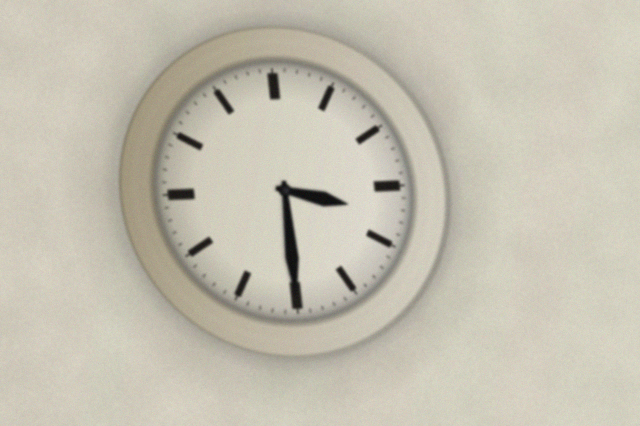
3.30
